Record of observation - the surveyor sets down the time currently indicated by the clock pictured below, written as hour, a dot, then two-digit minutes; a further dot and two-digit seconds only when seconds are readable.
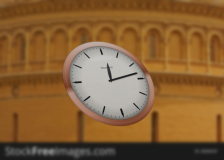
12.13
